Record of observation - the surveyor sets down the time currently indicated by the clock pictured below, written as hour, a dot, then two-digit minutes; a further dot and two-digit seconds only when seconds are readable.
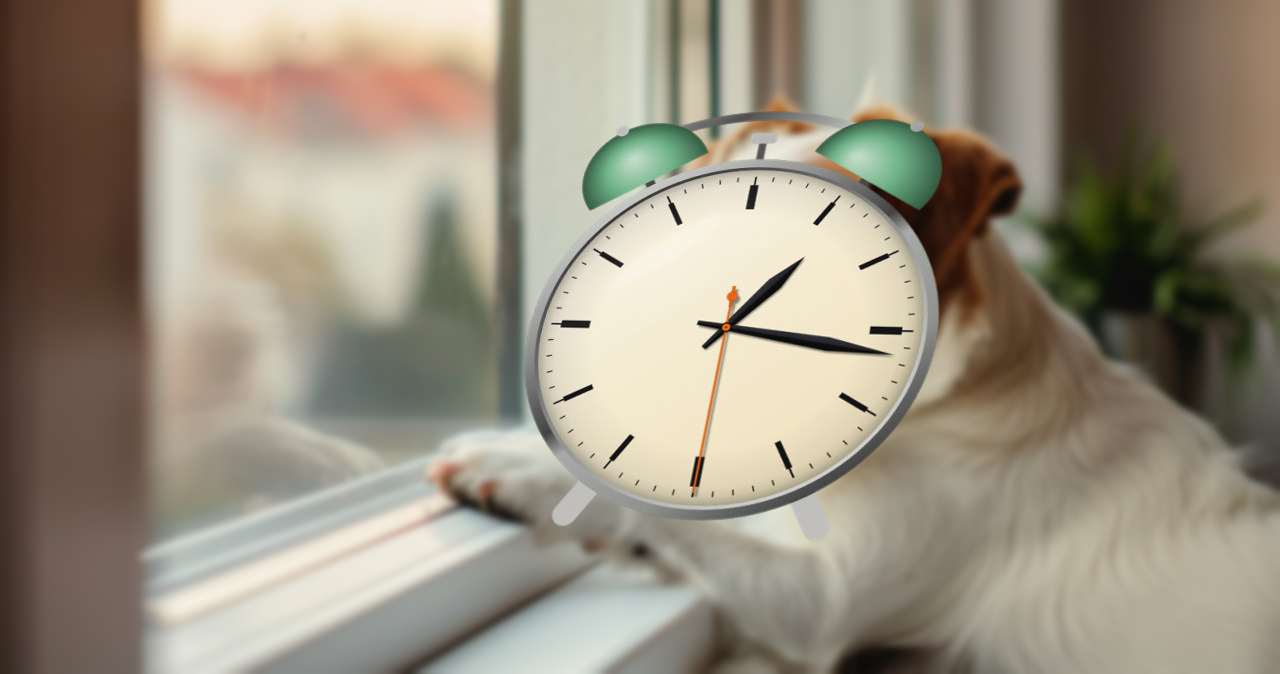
1.16.30
